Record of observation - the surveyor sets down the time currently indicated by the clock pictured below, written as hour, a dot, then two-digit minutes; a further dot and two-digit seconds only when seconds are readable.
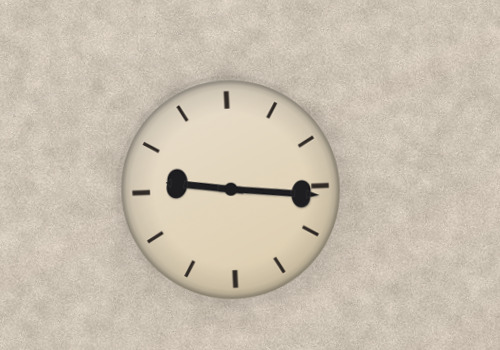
9.16
